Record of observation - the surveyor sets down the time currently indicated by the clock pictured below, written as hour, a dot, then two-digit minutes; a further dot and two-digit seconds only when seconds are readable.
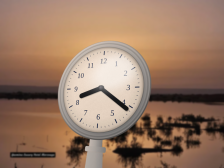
8.21
